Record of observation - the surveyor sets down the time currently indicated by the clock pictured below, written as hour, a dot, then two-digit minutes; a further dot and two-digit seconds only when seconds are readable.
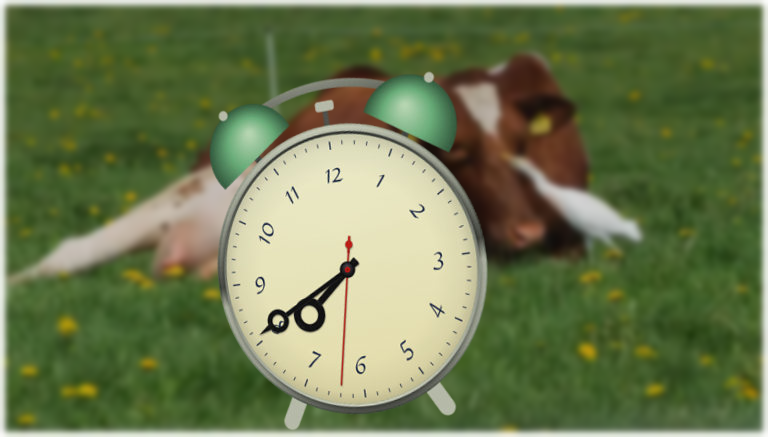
7.40.32
